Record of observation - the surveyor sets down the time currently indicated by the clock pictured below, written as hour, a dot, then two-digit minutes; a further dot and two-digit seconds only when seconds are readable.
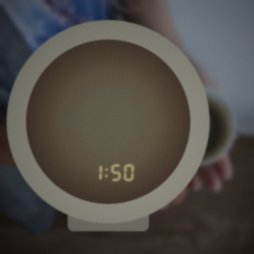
1.50
